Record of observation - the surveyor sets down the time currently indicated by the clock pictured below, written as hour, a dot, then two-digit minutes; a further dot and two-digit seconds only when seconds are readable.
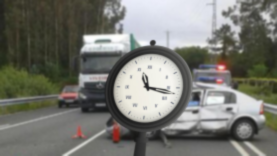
11.17
